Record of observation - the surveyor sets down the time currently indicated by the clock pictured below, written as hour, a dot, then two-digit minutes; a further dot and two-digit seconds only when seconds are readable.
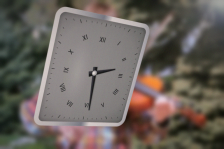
2.29
